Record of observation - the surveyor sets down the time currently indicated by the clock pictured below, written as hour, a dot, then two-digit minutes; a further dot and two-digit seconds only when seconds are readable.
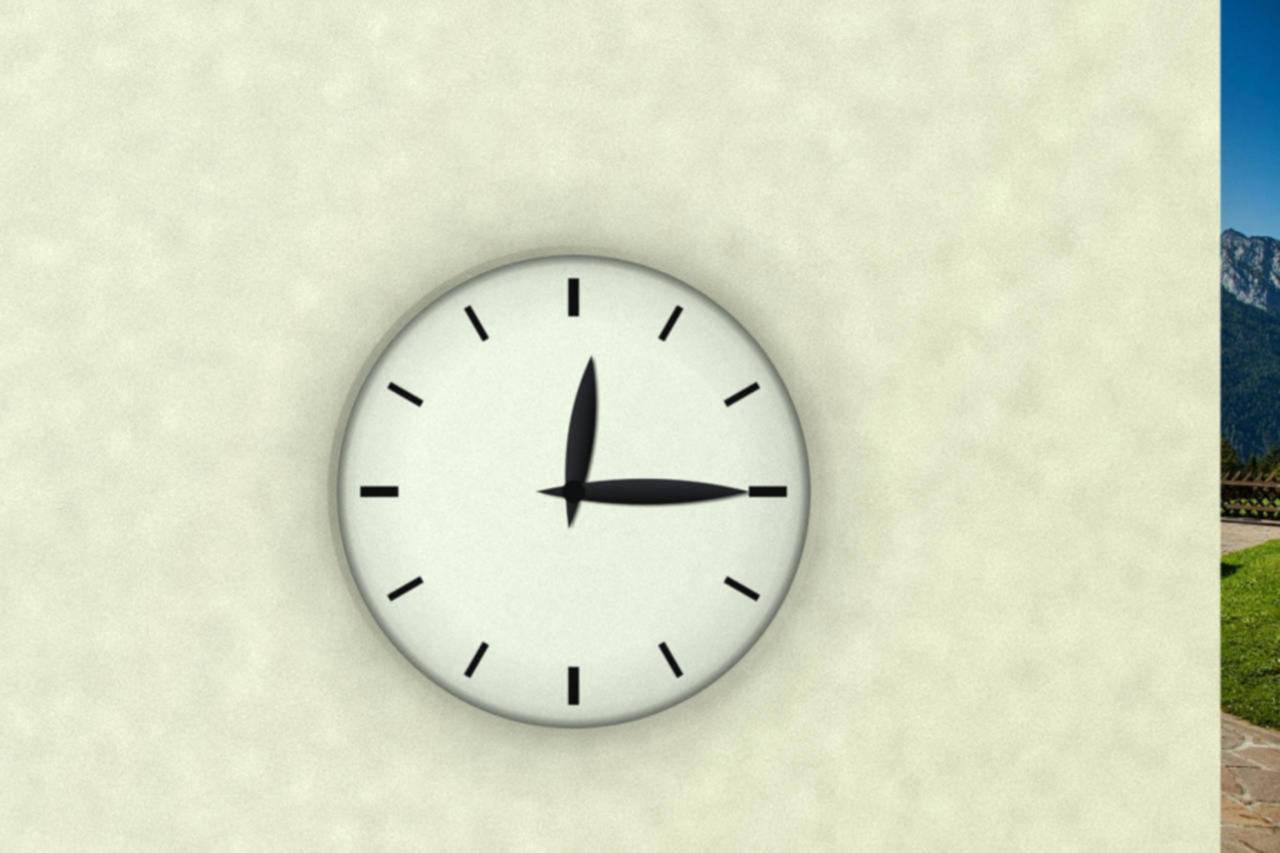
12.15
